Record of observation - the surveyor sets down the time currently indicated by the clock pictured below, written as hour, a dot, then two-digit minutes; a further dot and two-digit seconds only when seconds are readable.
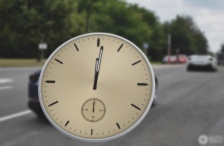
12.01
